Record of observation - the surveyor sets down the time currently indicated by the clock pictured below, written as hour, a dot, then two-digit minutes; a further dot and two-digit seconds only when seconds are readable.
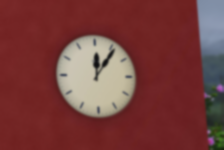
12.06
